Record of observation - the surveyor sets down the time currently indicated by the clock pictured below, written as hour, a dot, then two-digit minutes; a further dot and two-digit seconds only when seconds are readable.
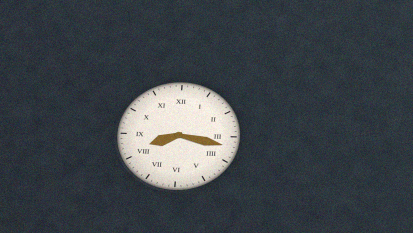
8.17
